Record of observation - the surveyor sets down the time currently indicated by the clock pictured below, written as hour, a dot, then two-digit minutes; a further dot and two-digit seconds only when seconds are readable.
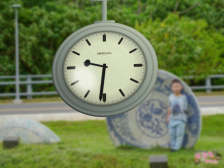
9.31
